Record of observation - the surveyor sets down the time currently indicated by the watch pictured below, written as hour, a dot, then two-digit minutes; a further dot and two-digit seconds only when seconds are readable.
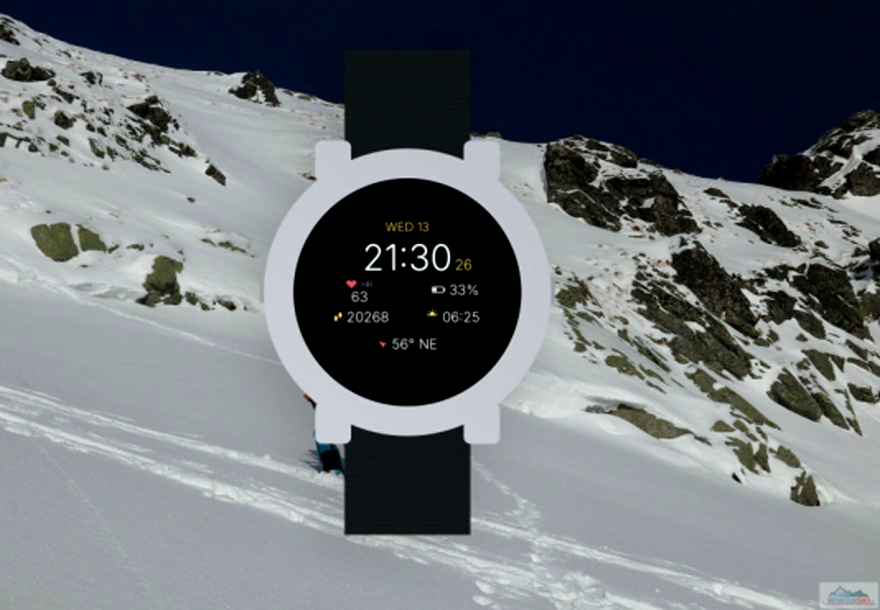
21.30.26
